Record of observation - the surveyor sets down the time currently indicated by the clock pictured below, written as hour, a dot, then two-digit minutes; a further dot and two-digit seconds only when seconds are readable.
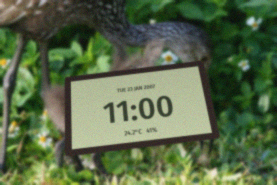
11.00
